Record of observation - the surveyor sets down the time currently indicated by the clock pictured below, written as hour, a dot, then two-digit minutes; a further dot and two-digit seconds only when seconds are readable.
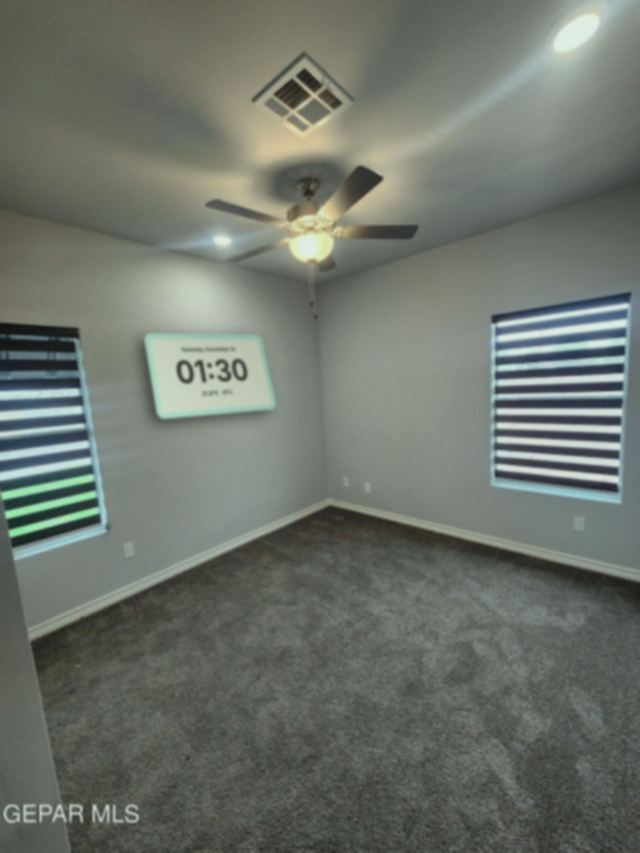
1.30
